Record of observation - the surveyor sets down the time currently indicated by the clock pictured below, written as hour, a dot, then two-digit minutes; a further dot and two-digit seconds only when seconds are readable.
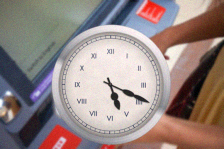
5.19
